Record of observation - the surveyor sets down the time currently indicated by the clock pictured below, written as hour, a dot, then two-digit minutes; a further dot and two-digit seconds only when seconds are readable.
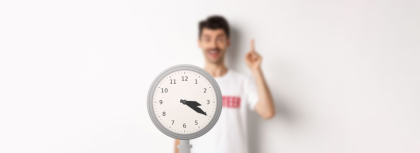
3.20
